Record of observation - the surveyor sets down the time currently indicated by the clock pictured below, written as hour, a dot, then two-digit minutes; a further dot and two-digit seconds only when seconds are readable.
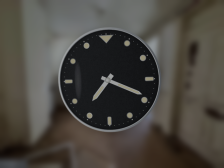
7.19
